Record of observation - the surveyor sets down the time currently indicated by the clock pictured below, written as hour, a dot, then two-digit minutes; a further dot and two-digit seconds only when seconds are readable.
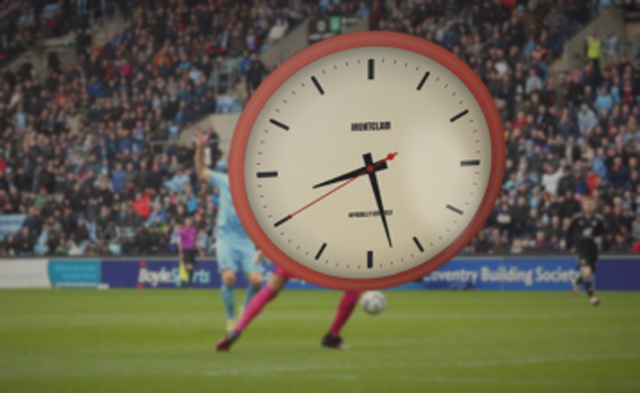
8.27.40
